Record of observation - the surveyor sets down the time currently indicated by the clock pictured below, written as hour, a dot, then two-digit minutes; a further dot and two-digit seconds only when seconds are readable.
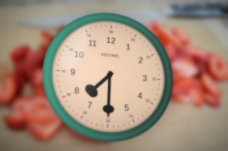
7.30
